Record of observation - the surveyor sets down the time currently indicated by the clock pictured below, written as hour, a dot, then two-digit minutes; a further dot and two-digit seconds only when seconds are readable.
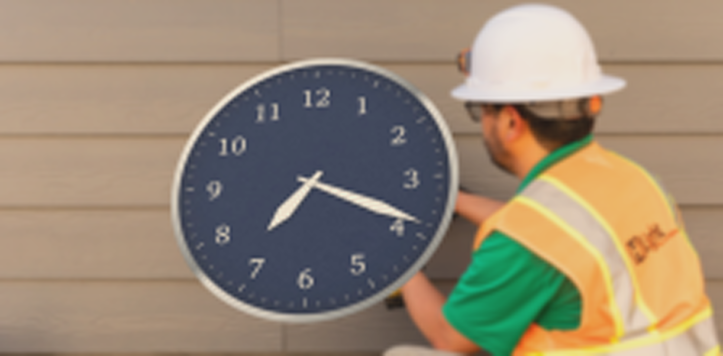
7.19
